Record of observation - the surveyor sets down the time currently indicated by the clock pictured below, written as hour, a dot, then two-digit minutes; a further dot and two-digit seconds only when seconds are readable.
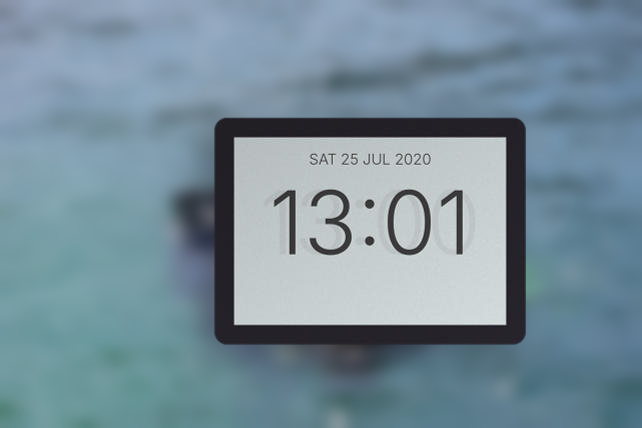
13.01
